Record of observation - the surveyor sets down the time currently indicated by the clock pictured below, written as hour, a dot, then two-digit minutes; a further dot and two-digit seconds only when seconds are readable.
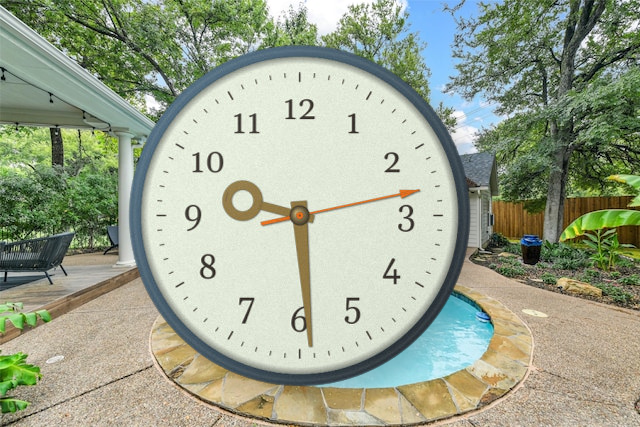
9.29.13
